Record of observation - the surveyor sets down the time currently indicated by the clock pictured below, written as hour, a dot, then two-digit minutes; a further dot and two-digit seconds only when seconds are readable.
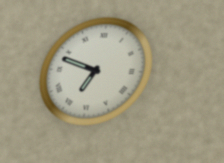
6.48
